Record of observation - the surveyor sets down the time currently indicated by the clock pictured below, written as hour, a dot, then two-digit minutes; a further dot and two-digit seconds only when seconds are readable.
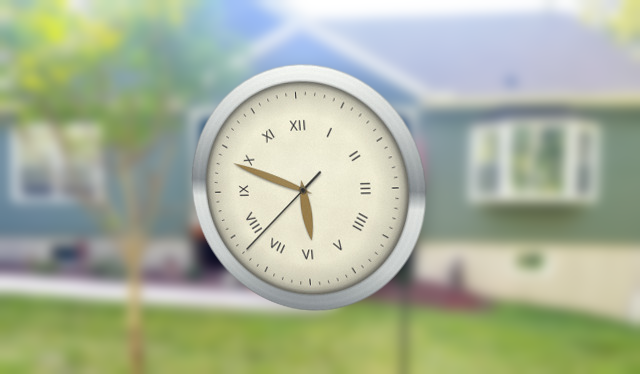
5.48.38
